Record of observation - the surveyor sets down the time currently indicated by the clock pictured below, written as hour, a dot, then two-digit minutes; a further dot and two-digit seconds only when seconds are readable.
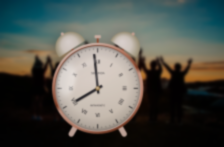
7.59
